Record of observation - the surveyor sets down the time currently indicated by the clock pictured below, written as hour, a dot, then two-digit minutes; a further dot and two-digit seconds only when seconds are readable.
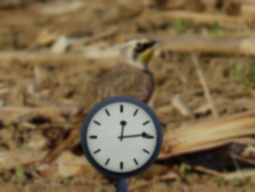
12.14
